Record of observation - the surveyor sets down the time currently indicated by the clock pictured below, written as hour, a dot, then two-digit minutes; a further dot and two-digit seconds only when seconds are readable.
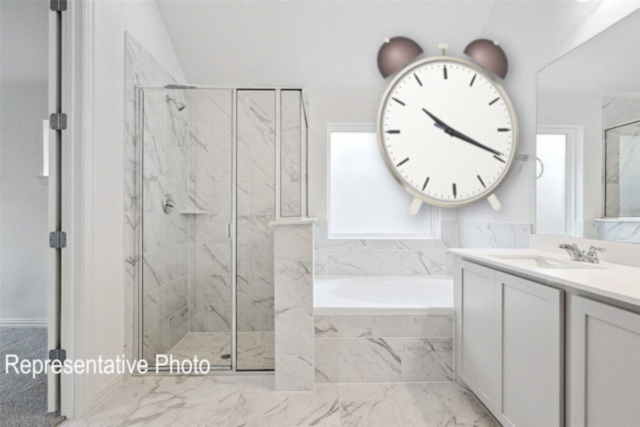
10.19.19
